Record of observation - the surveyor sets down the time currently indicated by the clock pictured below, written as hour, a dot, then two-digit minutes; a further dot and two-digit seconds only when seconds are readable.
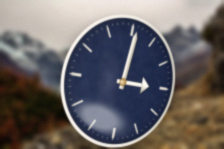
3.01
